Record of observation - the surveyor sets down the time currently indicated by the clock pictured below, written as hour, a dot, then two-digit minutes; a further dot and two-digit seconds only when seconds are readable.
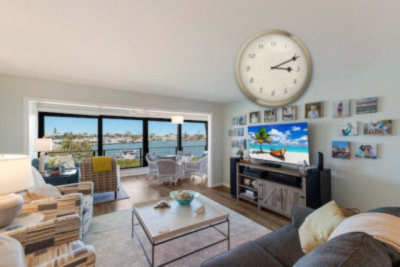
3.11
